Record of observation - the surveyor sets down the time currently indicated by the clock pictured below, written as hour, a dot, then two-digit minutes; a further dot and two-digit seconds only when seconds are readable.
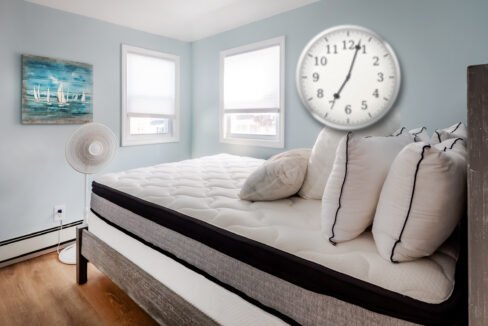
7.03
